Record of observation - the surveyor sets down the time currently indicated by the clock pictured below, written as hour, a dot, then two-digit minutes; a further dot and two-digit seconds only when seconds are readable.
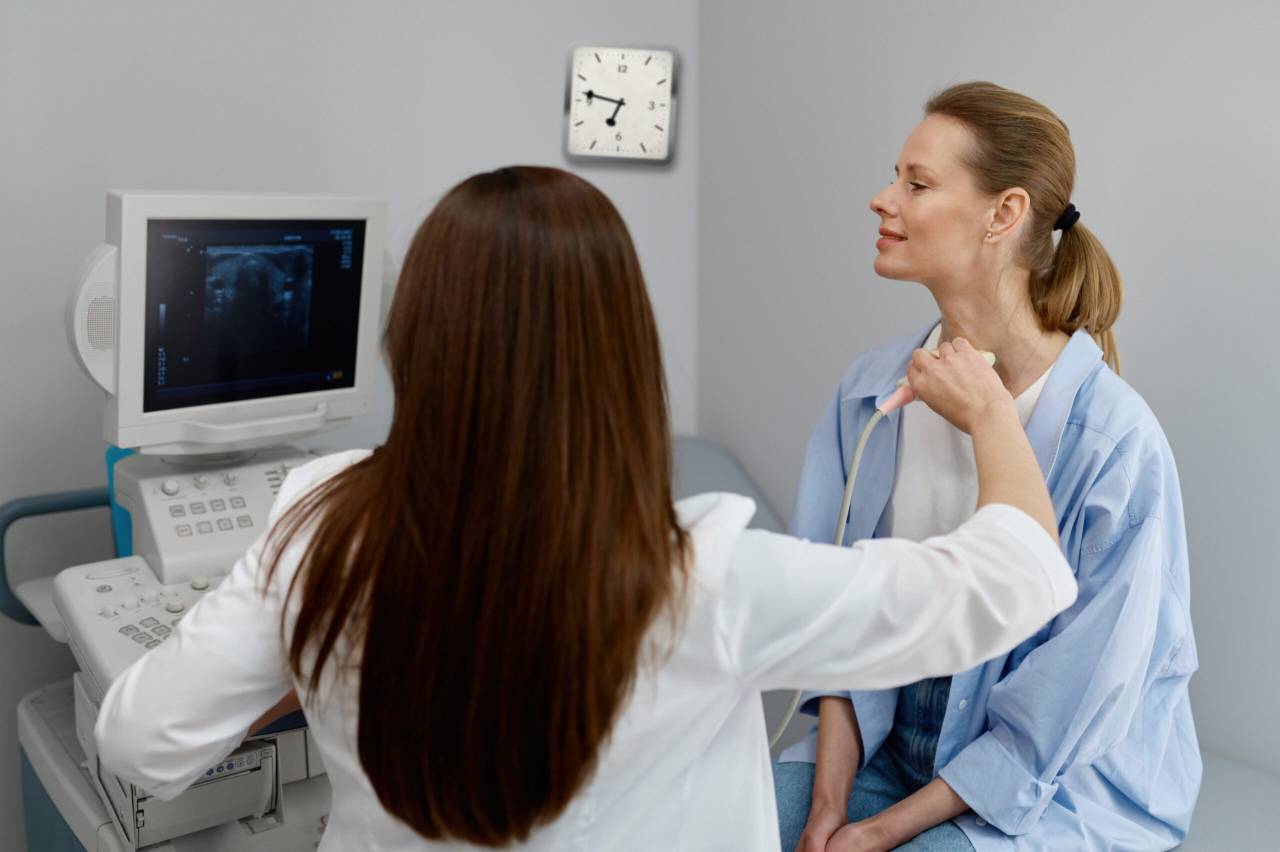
6.47
